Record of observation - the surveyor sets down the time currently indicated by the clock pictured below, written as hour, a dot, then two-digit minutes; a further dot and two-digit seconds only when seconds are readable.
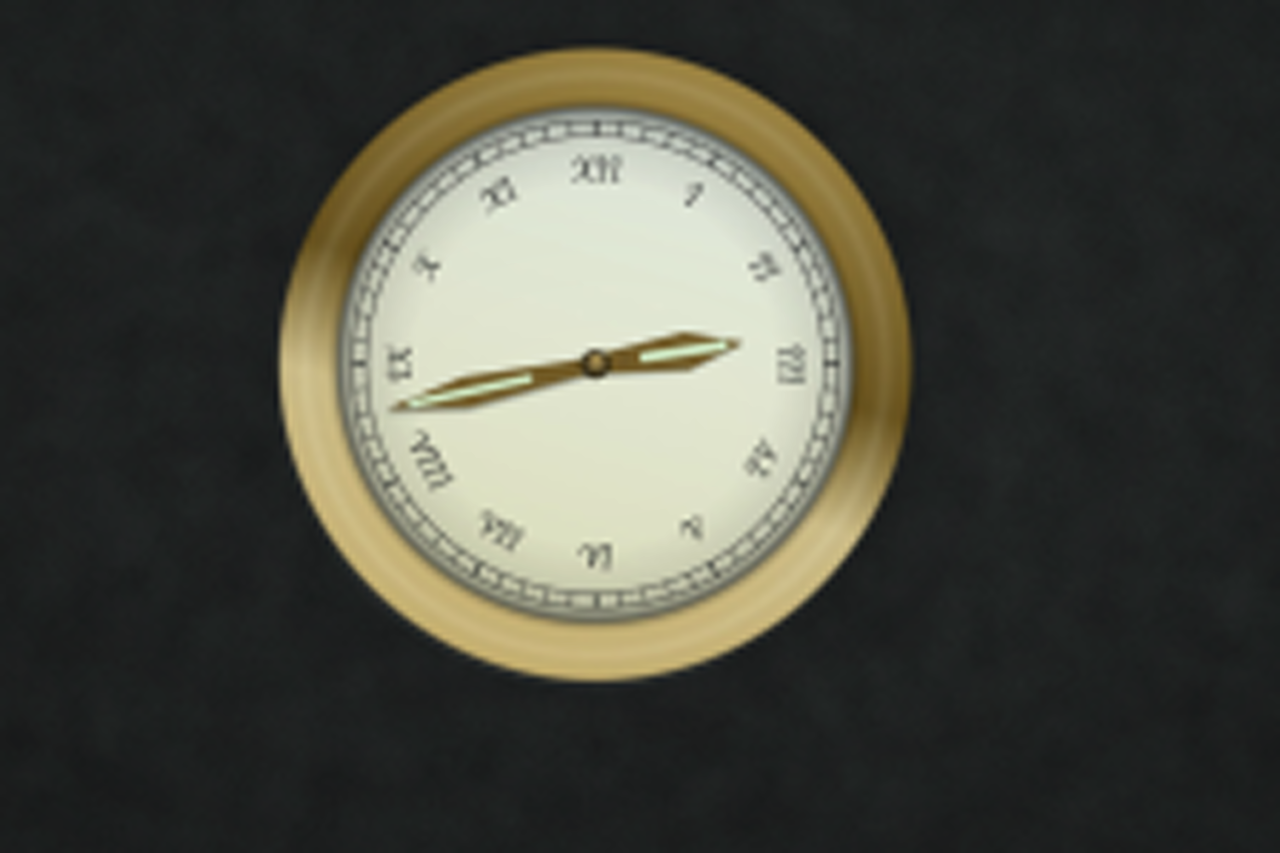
2.43
